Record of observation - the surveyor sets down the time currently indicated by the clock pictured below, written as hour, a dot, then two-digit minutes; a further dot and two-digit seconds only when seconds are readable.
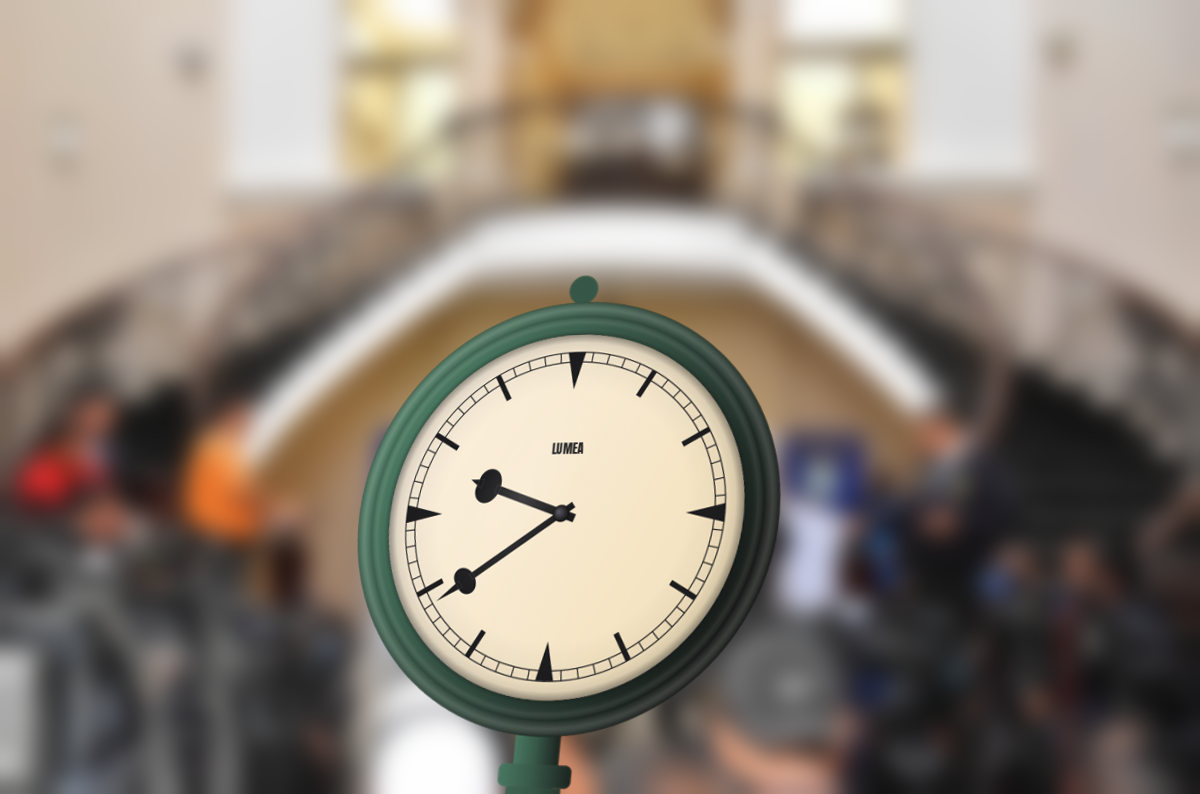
9.39
